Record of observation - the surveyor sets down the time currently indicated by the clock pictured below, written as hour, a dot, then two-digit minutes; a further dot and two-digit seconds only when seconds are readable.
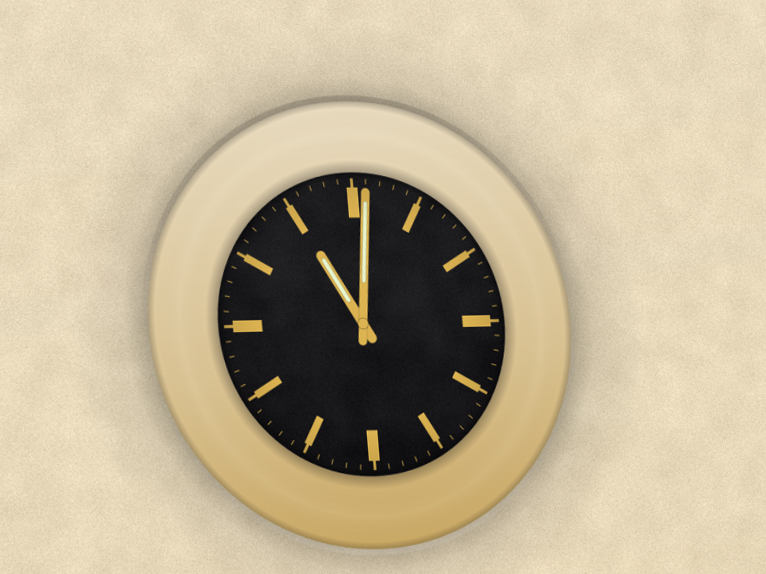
11.01
